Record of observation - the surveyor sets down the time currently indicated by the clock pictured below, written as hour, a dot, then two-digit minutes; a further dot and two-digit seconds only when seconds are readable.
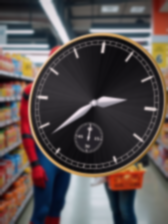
2.38
